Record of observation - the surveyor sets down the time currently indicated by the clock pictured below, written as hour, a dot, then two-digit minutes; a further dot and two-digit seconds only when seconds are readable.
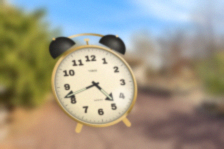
4.42
